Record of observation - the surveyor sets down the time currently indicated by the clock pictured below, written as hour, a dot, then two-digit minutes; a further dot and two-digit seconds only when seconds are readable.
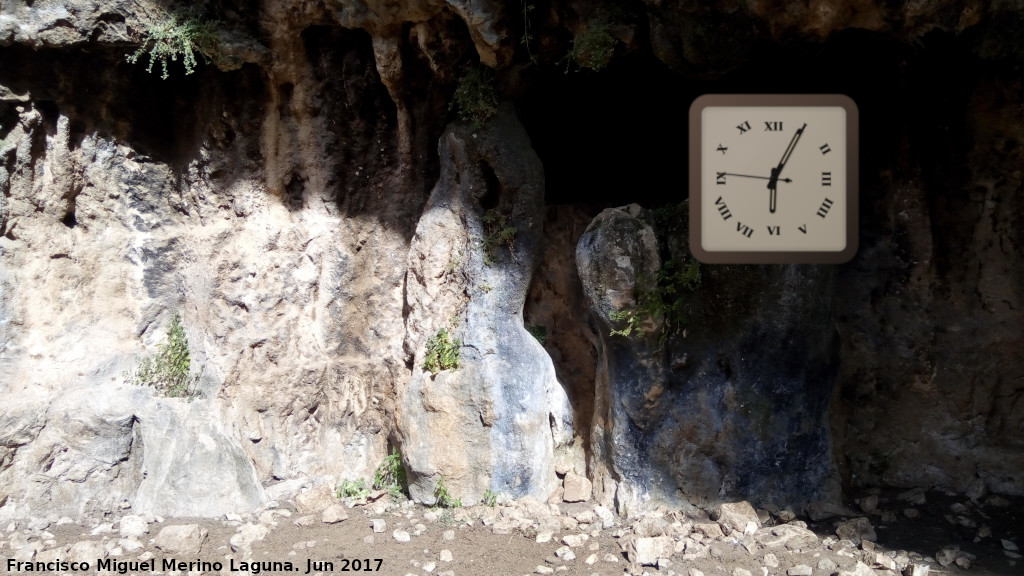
6.04.46
